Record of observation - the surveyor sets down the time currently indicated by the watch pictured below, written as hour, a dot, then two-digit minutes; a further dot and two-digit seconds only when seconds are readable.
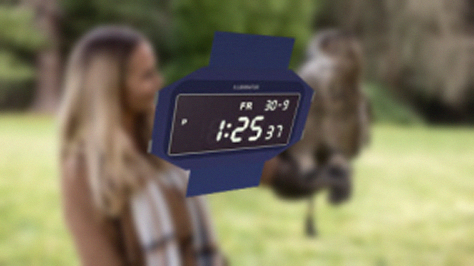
1.25.37
